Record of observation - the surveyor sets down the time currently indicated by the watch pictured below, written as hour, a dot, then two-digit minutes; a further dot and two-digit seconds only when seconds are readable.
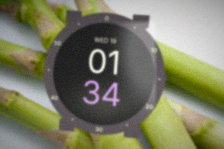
1.34
